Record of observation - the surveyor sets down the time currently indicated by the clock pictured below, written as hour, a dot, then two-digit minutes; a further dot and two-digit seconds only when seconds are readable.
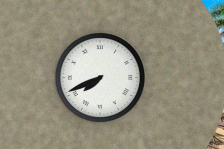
7.41
